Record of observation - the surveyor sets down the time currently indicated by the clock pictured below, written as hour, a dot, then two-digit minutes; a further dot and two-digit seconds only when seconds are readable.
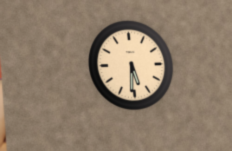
5.31
